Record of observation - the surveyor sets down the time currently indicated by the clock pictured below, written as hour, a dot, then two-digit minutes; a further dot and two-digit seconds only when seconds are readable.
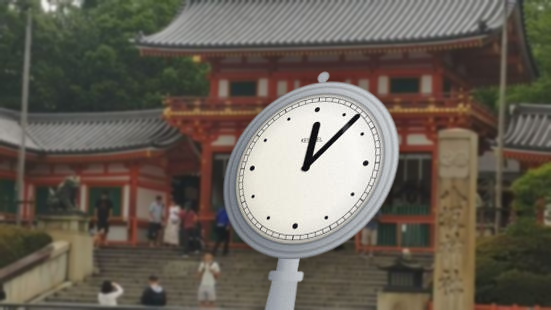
12.07
